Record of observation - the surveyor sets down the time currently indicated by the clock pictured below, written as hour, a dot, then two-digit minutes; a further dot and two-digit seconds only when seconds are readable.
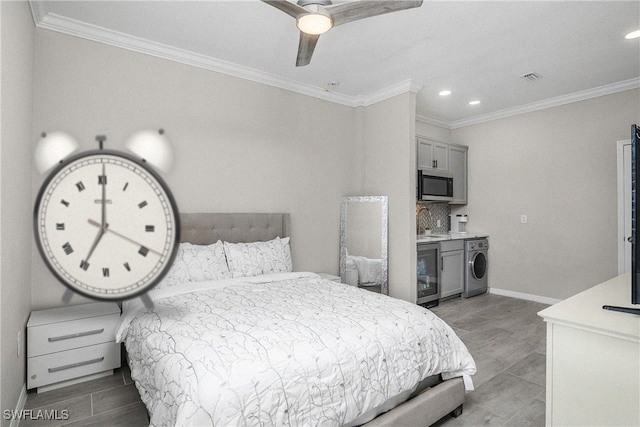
7.00.19
